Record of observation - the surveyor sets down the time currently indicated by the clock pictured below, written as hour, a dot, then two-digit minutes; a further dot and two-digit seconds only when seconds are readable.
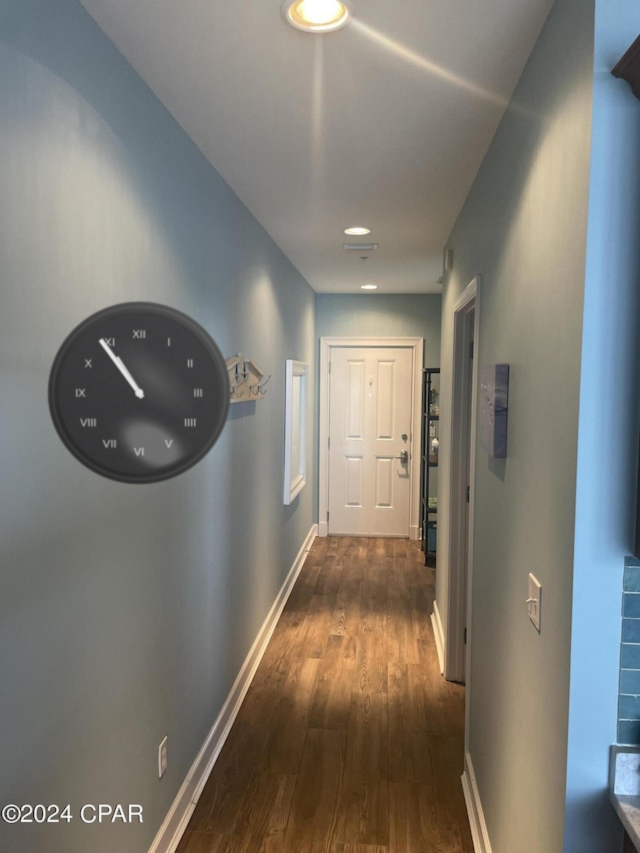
10.54
